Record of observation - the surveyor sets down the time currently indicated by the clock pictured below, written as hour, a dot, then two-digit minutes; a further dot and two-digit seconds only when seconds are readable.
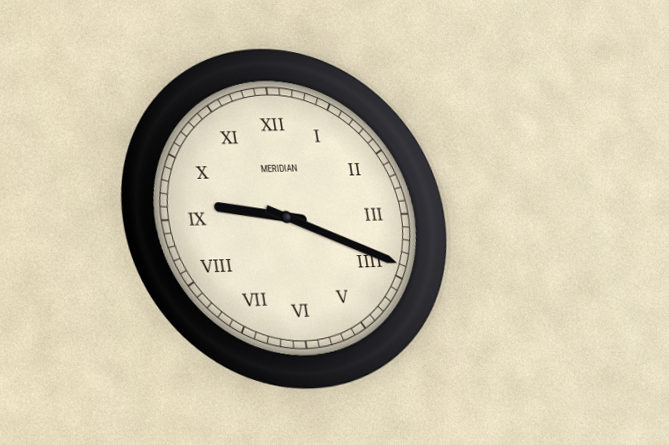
9.19
